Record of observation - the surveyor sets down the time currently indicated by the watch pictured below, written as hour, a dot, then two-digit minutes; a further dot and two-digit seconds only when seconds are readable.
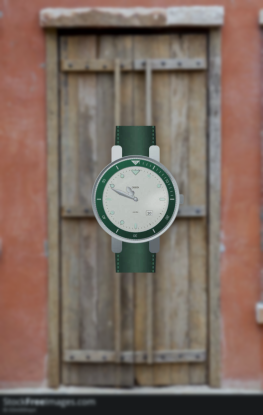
10.49
